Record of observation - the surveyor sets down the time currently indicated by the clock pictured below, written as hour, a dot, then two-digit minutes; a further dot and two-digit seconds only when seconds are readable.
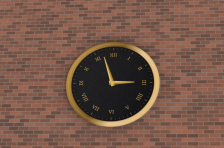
2.57
